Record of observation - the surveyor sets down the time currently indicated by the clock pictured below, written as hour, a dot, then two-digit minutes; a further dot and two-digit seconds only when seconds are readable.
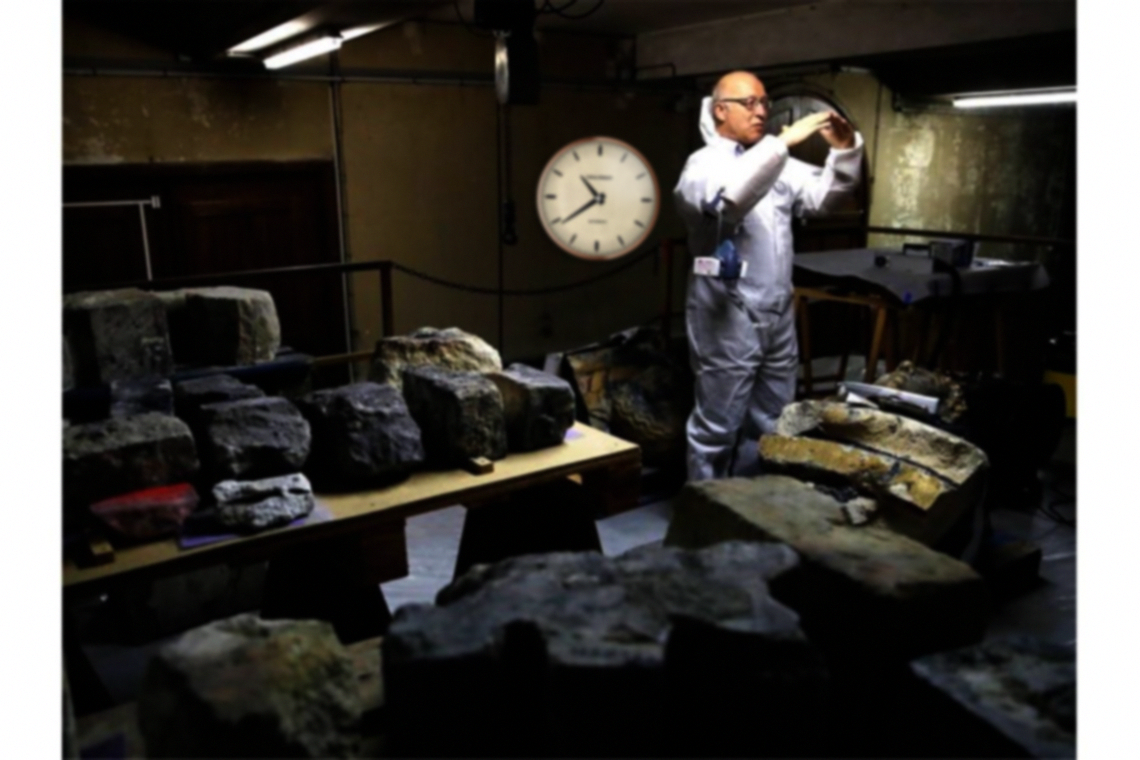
10.39
